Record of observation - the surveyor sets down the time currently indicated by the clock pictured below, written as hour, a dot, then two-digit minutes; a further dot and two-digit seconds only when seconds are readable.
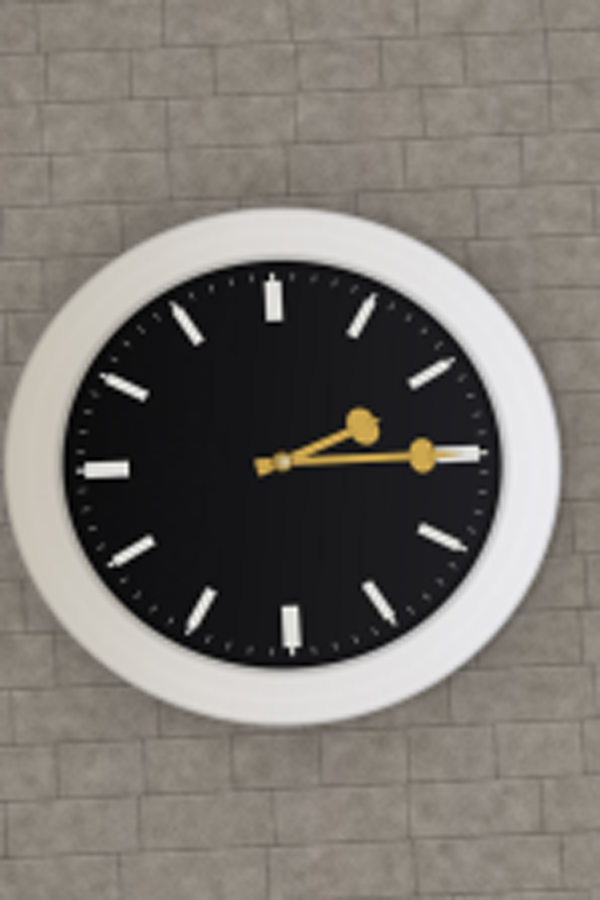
2.15
